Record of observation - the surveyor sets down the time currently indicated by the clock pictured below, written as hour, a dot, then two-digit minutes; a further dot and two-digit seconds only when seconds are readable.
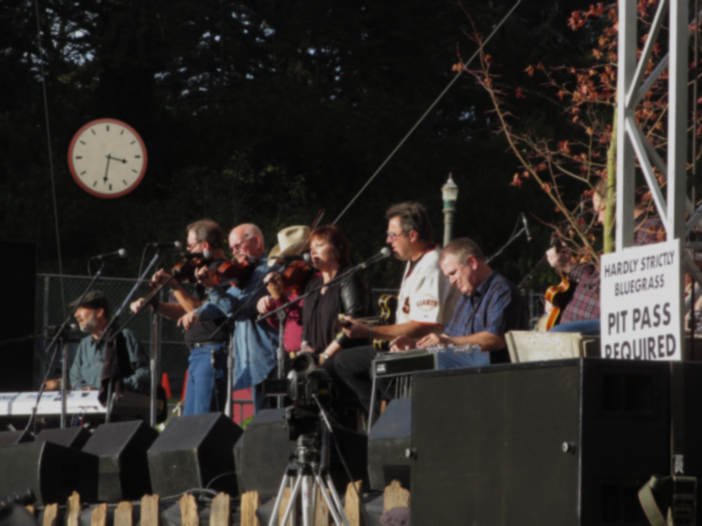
3.32
